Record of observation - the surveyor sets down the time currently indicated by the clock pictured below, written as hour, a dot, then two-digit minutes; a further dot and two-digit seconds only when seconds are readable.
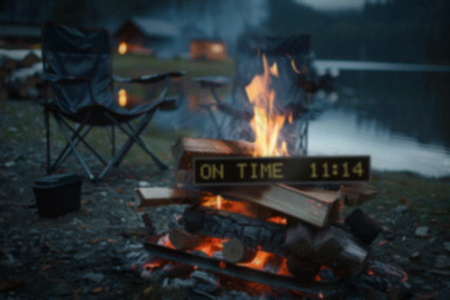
11.14
